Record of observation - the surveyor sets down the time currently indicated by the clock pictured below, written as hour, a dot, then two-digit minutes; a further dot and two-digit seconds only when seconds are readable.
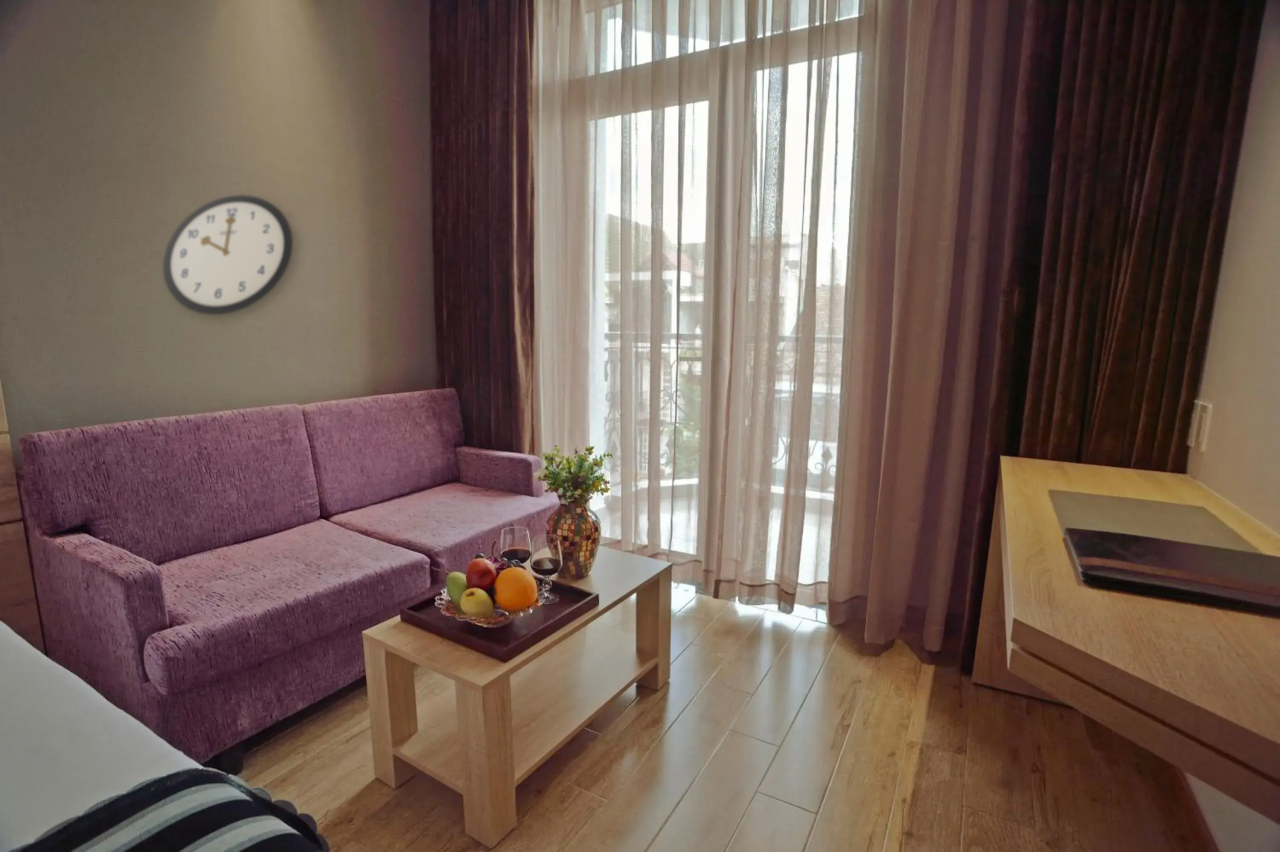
10.00
